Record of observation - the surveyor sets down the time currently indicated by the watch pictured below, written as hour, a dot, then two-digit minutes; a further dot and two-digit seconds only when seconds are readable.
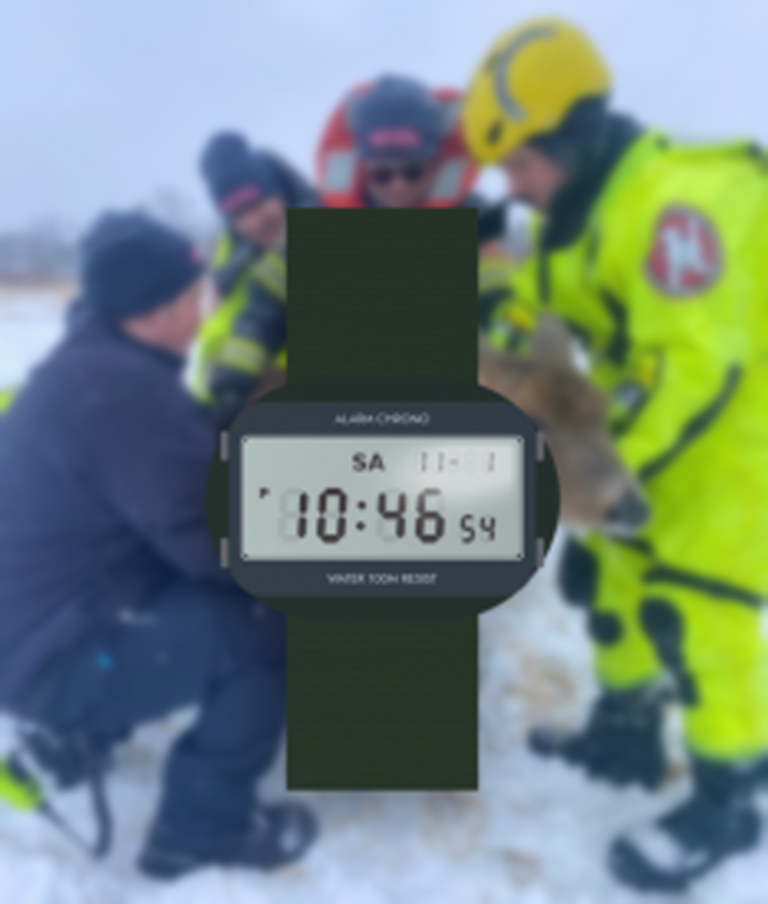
10.46.54
